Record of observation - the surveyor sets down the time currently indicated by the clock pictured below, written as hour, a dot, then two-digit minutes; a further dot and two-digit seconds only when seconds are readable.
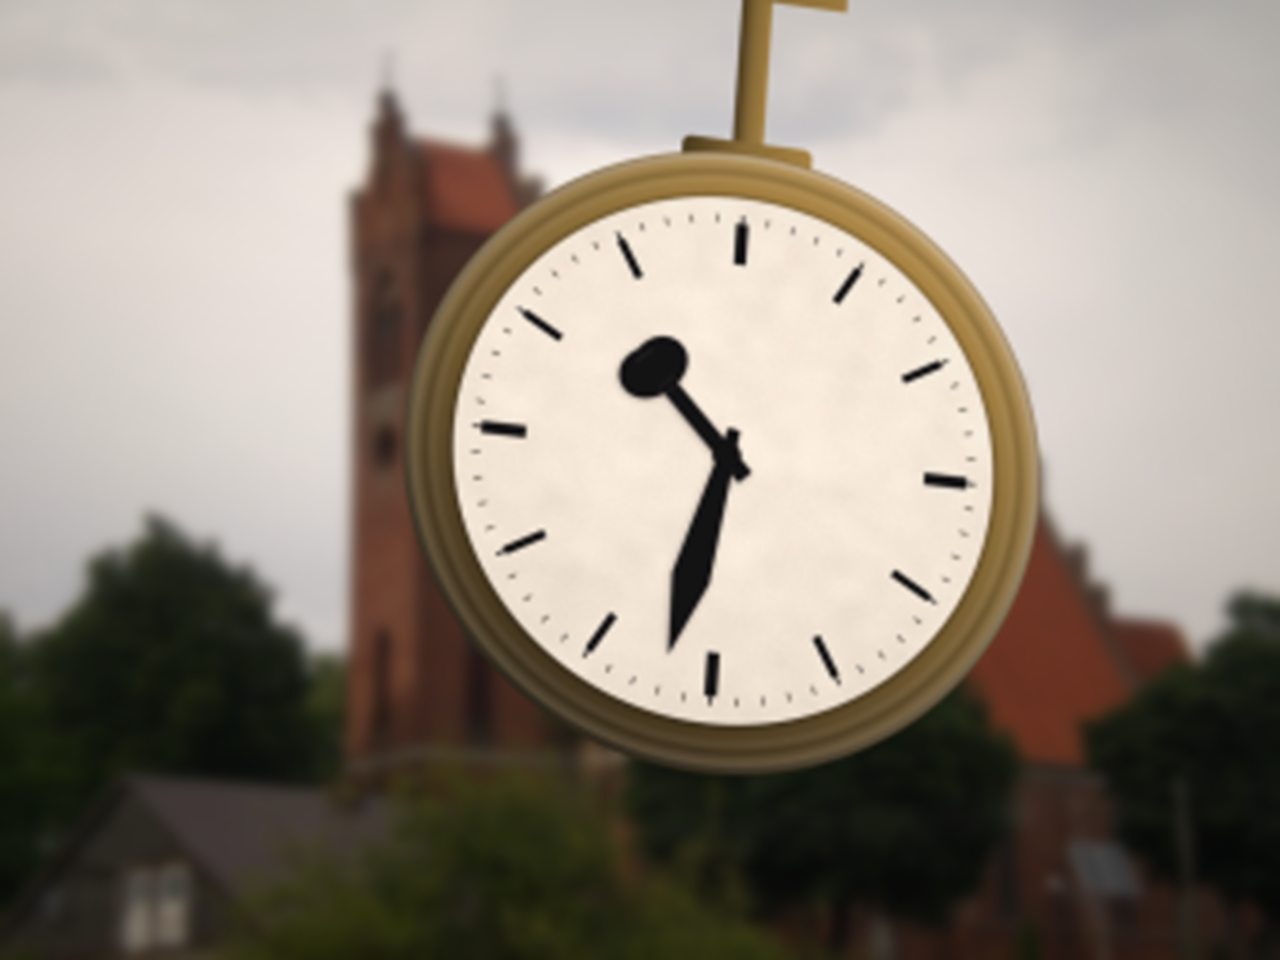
10.32
